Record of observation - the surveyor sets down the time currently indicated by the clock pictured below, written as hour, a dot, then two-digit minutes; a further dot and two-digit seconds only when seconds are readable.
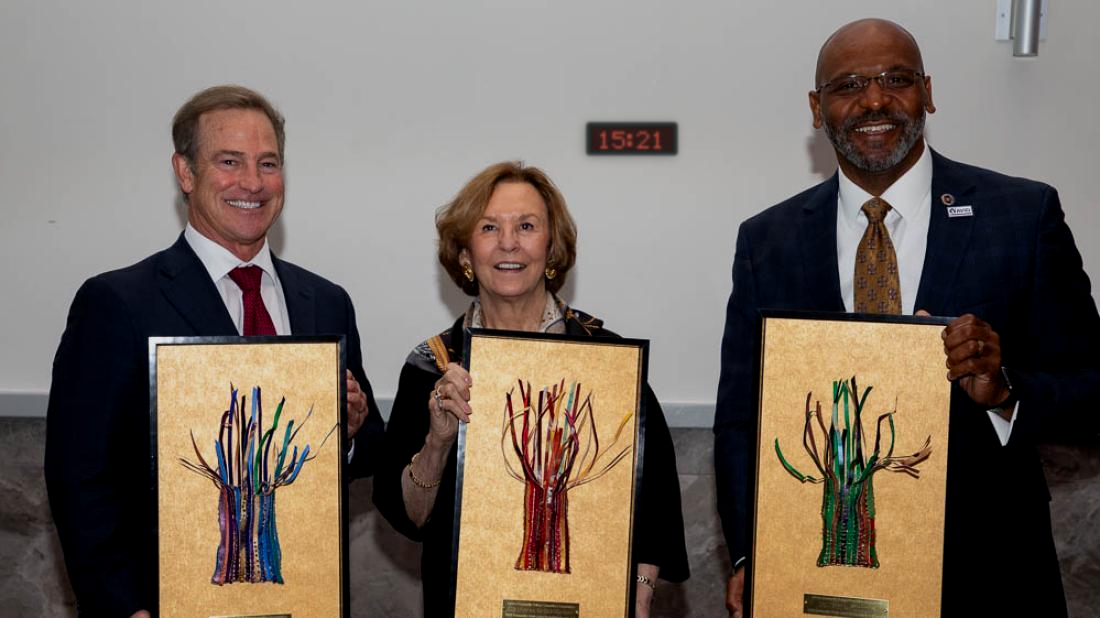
15.21
